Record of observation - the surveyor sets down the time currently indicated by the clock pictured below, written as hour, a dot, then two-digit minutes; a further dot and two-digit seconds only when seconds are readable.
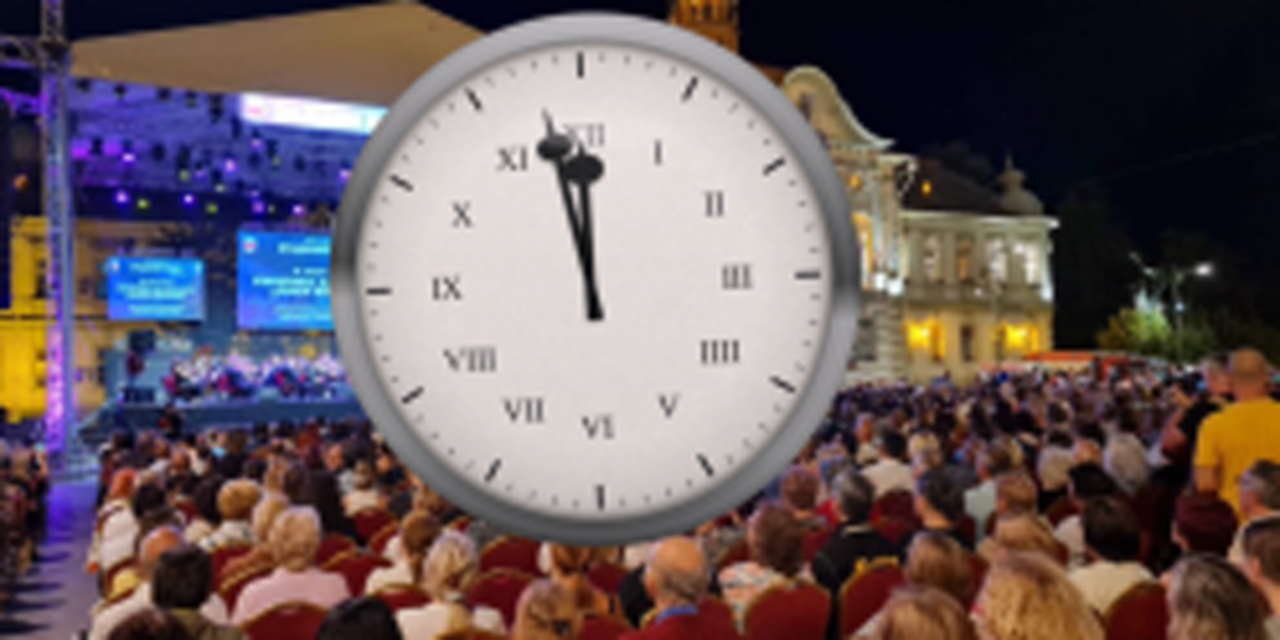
11.58
